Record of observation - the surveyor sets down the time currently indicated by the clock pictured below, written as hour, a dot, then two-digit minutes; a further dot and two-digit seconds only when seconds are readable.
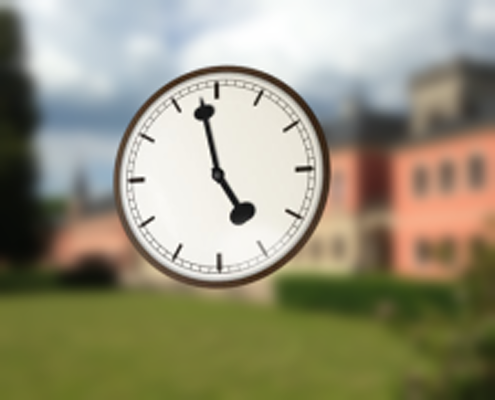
4.58
